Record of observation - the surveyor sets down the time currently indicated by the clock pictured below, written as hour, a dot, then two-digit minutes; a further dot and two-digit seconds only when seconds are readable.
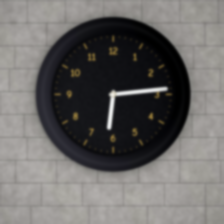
6.14
